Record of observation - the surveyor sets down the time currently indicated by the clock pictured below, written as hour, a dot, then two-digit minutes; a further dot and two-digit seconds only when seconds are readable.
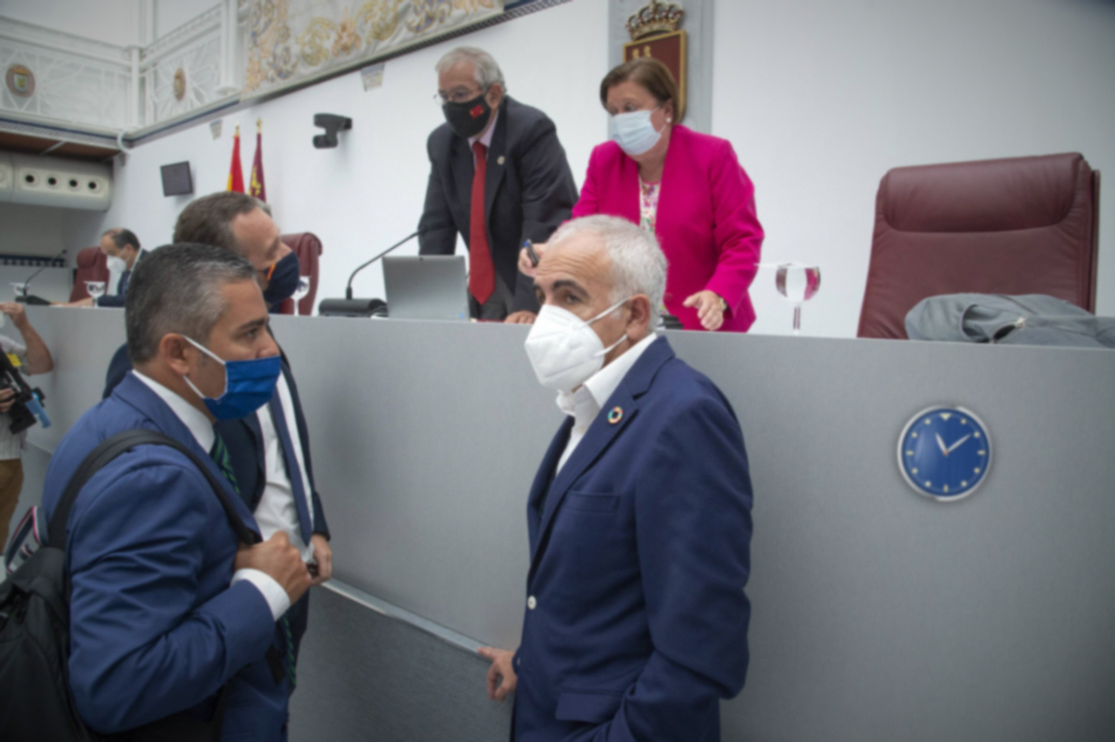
11.09
